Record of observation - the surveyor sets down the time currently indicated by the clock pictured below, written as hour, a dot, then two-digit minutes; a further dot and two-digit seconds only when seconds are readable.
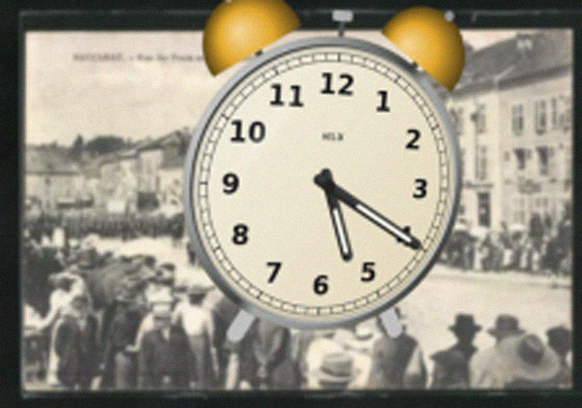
5.20
